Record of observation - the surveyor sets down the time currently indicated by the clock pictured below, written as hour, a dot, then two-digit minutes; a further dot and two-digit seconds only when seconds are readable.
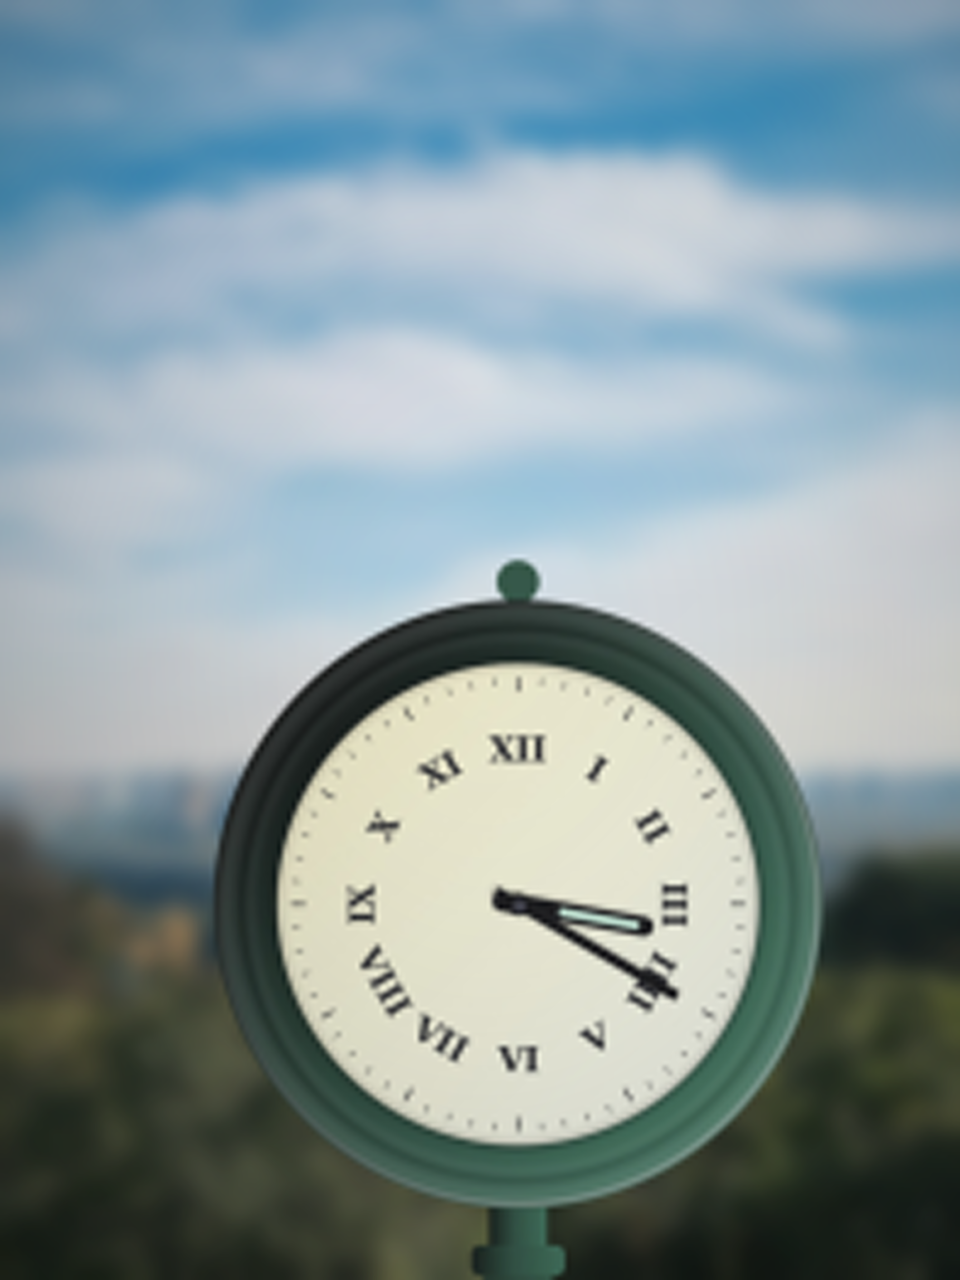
3.20
